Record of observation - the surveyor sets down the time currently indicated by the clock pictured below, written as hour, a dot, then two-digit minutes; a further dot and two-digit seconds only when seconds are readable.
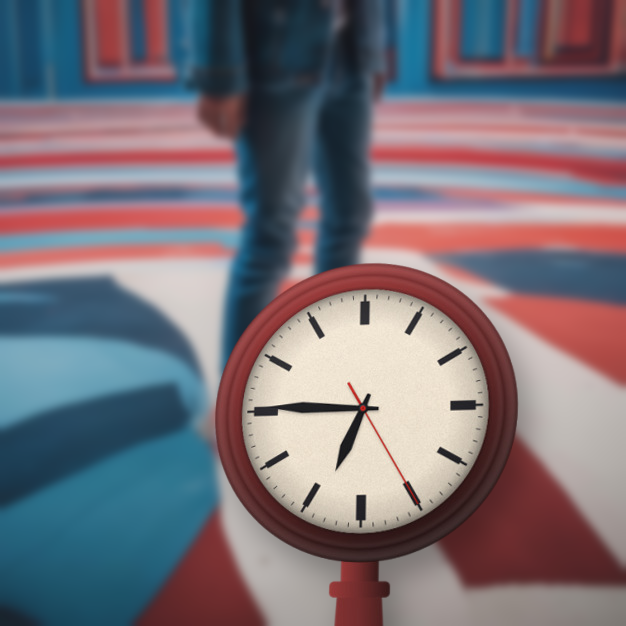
6.45.25
